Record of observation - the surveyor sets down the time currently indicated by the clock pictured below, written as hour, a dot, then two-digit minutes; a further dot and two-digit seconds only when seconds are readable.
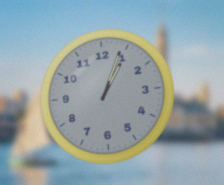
1.04
